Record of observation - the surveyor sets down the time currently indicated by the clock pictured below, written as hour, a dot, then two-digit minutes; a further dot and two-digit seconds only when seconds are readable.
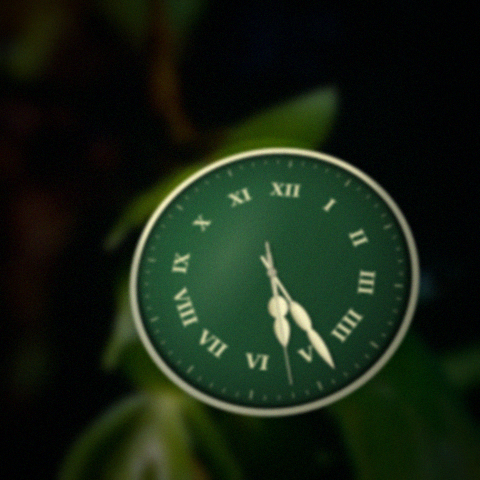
5.23.27
